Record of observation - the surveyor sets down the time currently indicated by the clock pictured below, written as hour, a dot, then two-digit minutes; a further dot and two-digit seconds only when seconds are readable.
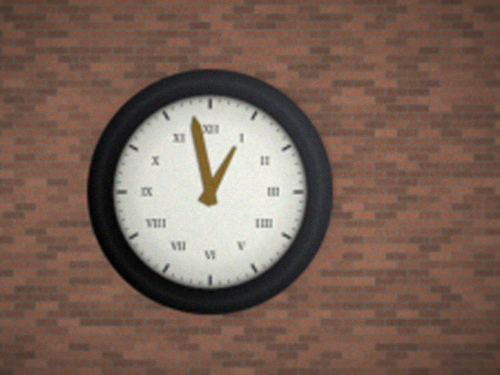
12.58
